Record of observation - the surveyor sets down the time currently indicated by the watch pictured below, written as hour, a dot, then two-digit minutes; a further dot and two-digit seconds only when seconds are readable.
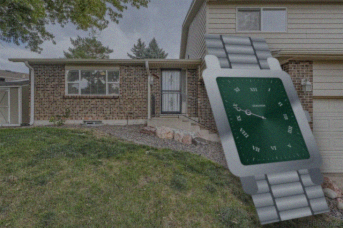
9.49
